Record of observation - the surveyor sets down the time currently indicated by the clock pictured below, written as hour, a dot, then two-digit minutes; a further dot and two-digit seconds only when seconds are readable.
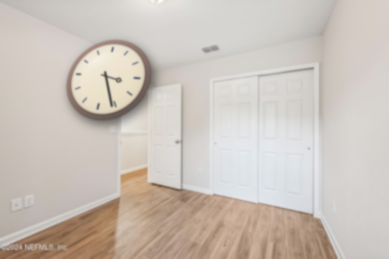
3.26
